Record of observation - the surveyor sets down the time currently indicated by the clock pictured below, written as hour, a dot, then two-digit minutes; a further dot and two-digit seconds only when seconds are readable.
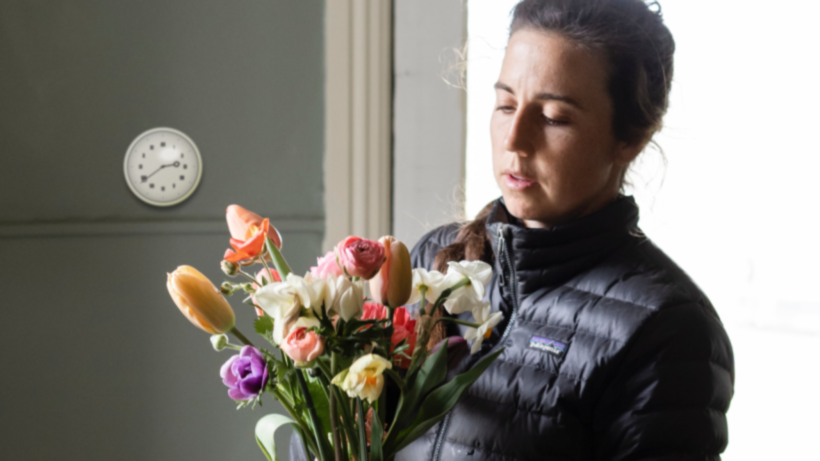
2.39
